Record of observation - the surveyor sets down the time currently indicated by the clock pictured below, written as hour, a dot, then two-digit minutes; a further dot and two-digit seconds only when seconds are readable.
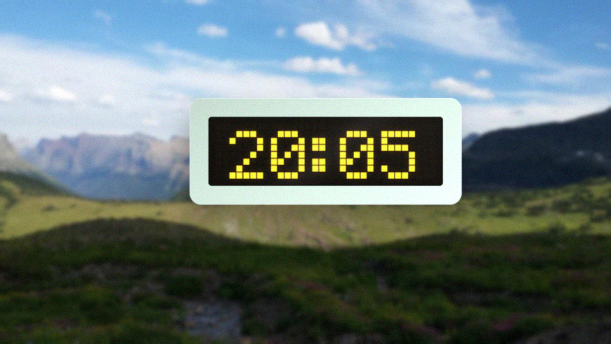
20.05
